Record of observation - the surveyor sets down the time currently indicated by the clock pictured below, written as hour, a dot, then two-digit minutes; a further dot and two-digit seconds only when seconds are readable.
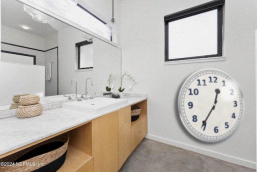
12.36
